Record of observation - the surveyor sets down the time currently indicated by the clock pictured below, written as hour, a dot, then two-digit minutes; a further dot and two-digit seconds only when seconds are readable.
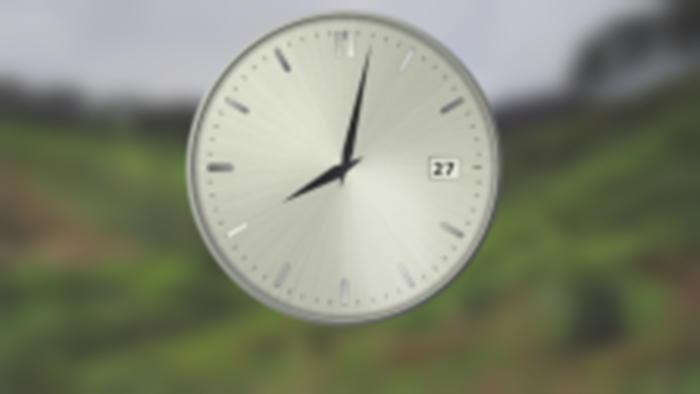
8.02
